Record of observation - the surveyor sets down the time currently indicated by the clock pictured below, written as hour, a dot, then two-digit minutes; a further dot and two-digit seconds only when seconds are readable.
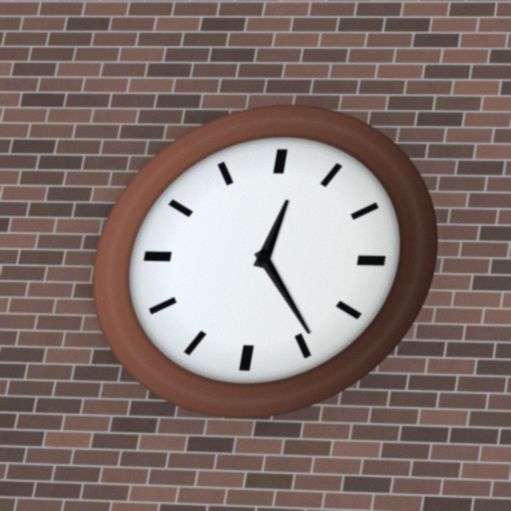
12.24
